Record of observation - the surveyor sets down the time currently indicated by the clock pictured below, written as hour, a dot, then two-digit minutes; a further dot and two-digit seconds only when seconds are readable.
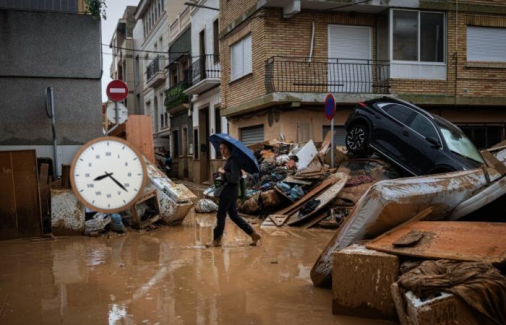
8.22
